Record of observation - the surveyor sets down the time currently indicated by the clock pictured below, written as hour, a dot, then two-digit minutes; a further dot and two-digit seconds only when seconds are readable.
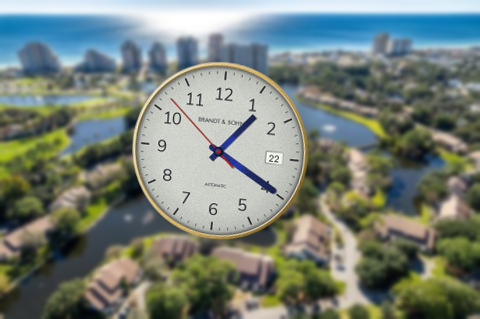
1.19.52
